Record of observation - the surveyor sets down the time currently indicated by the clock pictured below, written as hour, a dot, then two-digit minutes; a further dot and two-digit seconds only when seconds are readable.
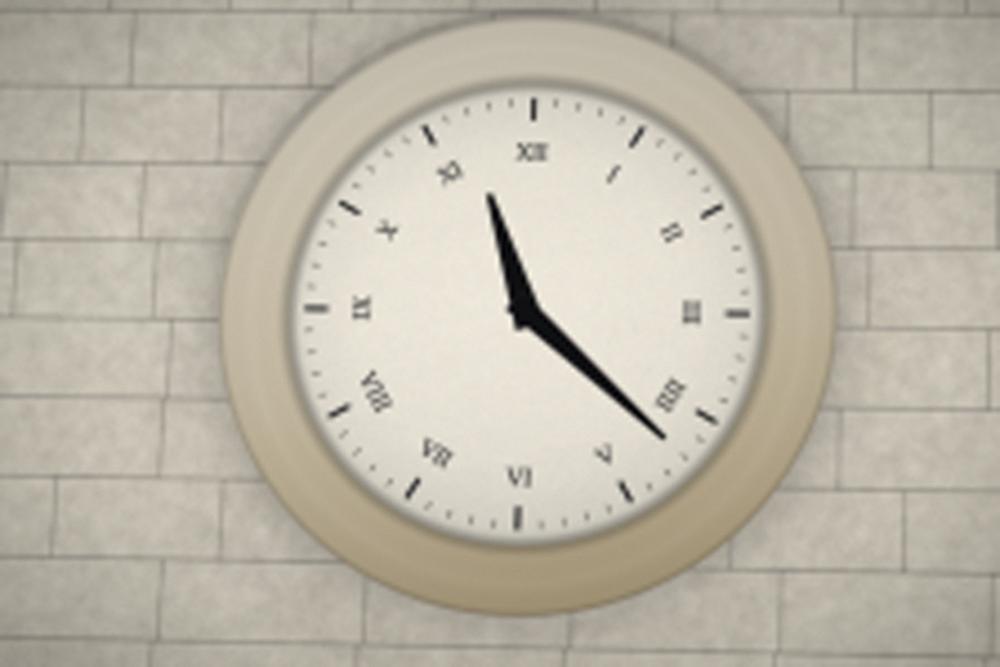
11.22
